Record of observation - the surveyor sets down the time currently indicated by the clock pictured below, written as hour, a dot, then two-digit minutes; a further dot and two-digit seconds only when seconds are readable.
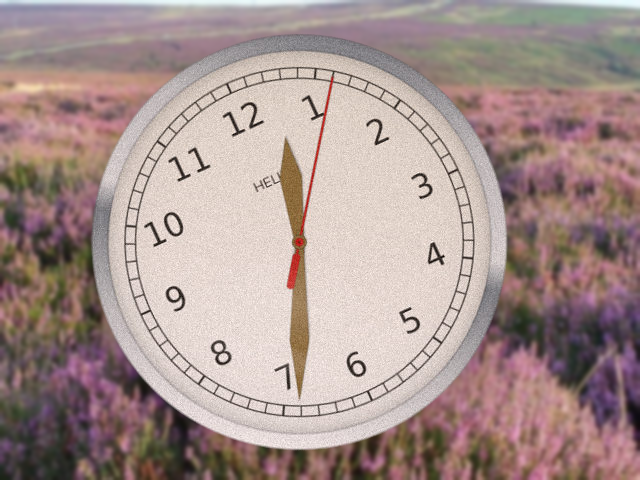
12.34.06
